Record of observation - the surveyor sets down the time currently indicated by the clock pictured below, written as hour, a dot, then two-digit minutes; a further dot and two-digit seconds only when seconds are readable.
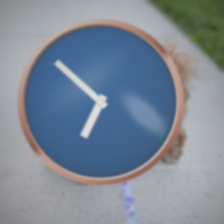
6.52
